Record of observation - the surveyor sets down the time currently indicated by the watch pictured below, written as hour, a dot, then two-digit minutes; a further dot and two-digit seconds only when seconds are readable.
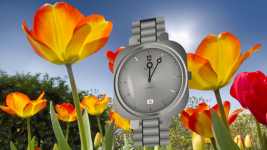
12.05
